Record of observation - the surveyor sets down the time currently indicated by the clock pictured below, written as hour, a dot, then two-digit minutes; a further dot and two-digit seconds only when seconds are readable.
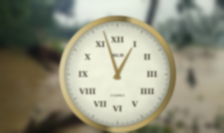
12.57
